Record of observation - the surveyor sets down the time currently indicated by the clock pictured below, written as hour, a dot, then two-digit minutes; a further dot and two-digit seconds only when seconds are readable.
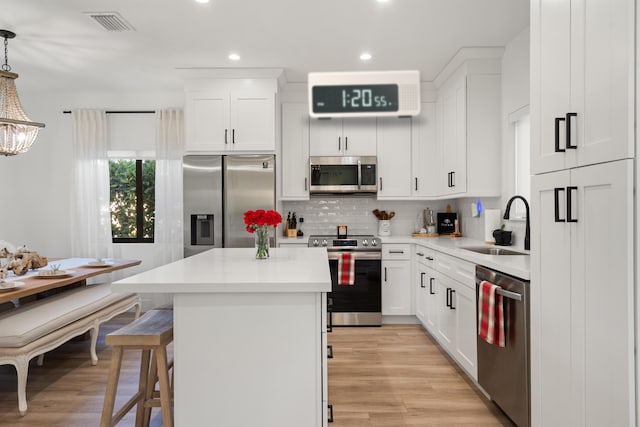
1.20
